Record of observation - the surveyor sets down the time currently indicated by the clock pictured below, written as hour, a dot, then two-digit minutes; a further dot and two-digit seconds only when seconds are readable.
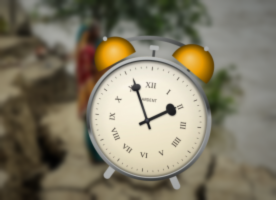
1.56
